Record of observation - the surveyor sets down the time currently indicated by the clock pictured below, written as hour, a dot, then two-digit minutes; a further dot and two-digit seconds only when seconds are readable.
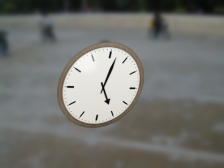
5.02
